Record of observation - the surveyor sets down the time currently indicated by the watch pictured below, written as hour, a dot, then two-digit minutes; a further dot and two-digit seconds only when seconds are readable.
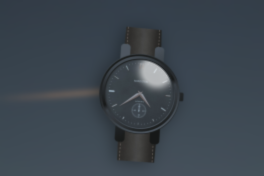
4.39
